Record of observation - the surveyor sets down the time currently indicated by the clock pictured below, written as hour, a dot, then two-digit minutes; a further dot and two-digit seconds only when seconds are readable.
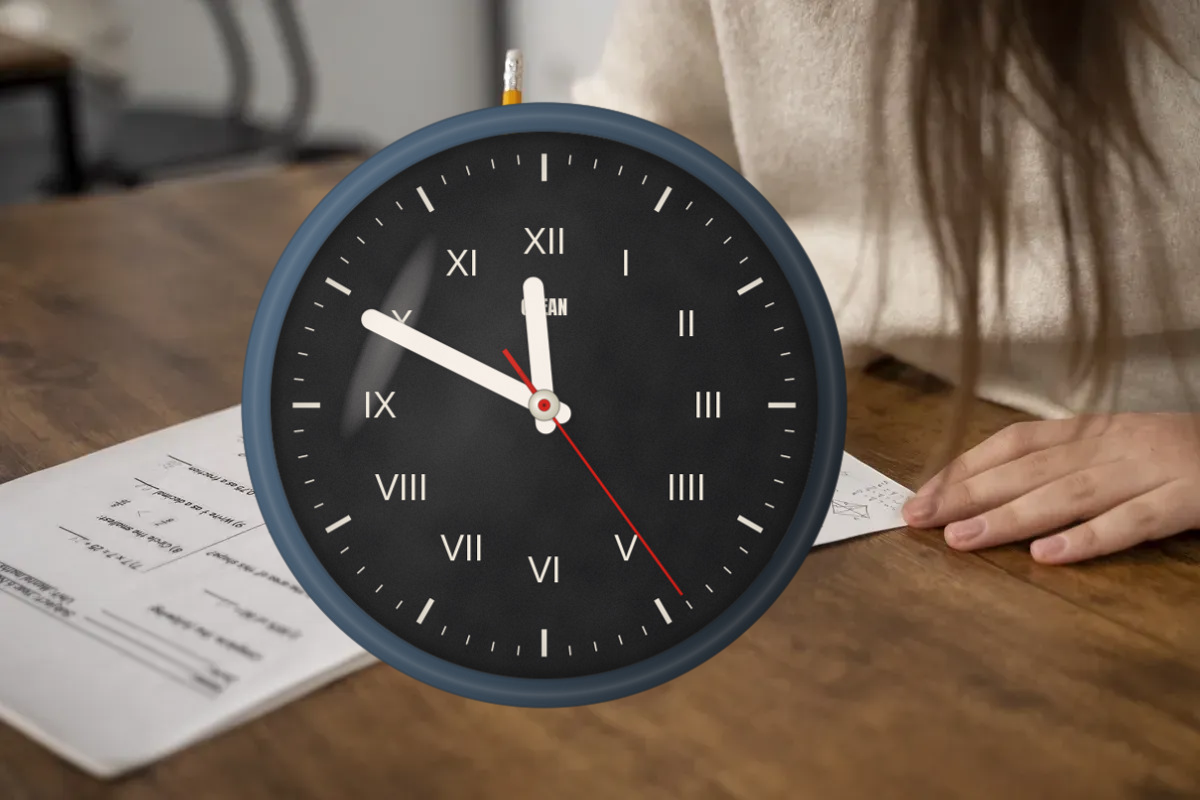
11.49.24
